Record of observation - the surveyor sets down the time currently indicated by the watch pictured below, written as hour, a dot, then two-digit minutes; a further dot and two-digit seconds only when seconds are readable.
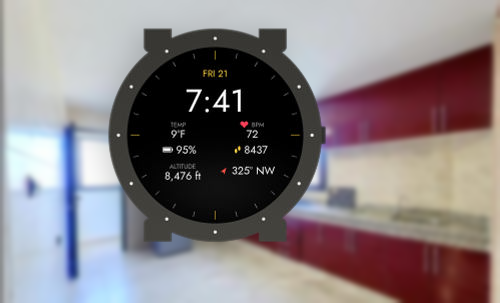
7.41
